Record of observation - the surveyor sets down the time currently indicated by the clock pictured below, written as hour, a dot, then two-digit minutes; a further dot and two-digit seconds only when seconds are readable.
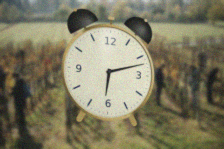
6.12
